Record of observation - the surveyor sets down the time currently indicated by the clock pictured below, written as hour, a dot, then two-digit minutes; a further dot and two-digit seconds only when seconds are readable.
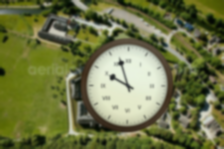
9.57
